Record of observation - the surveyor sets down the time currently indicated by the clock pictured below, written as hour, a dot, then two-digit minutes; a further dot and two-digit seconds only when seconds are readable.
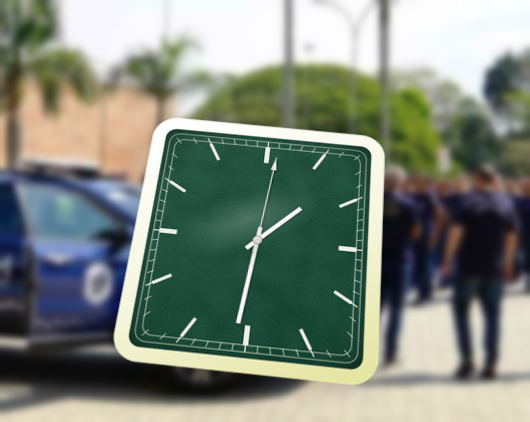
1.31.01
